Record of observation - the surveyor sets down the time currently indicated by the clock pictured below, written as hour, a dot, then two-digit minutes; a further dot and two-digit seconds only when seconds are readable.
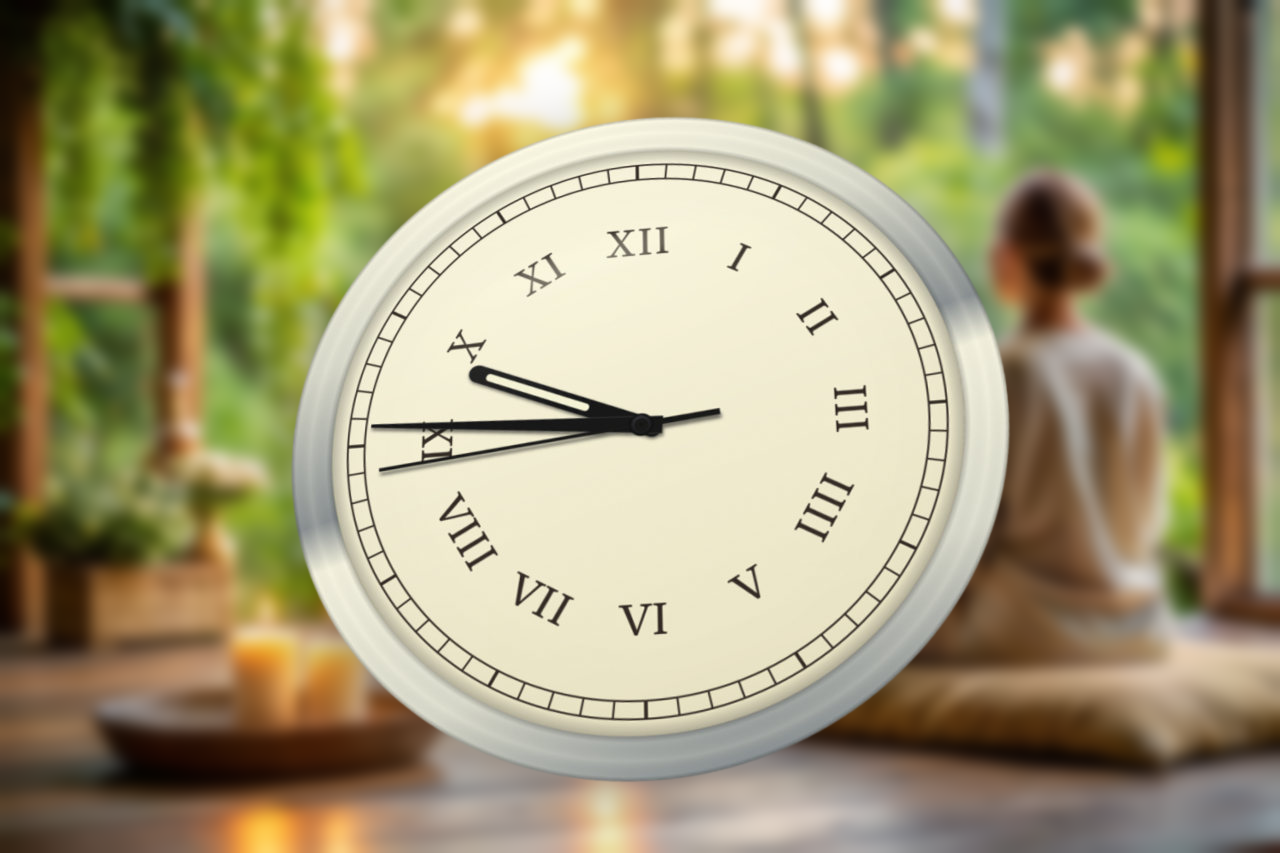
9.45.44
